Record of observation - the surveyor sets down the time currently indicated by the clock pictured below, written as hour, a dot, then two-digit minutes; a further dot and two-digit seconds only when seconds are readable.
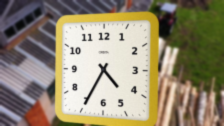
4.35
